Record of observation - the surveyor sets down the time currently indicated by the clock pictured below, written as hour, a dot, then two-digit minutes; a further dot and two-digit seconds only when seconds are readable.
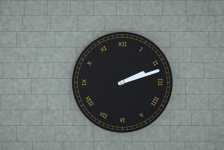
2.12
